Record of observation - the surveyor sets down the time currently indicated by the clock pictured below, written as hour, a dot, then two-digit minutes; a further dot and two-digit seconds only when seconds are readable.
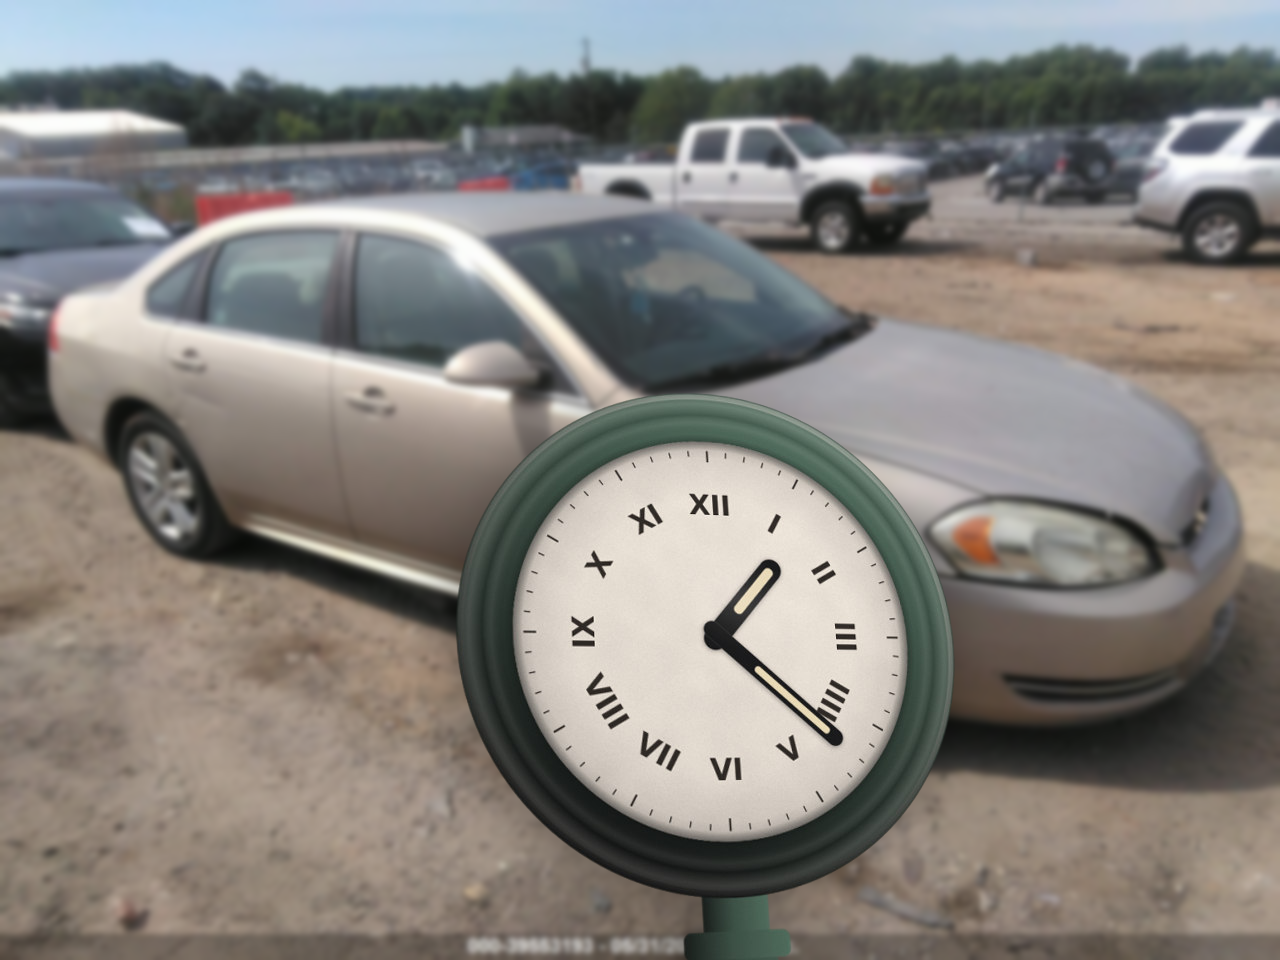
1.22
